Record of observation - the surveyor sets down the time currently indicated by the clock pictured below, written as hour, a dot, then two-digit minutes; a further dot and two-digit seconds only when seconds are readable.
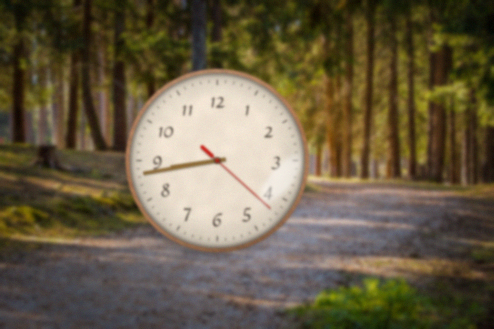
8.43.22
